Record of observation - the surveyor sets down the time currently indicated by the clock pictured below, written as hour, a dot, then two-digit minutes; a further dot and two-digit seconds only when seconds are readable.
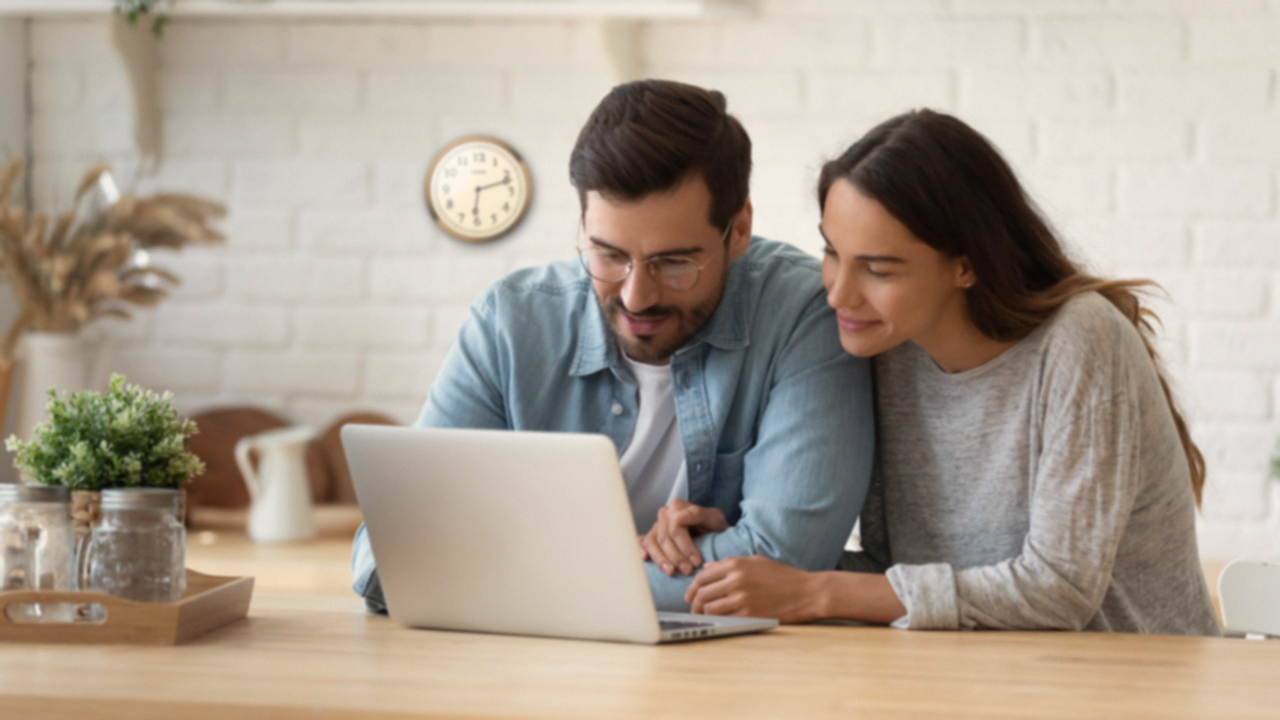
6.12
